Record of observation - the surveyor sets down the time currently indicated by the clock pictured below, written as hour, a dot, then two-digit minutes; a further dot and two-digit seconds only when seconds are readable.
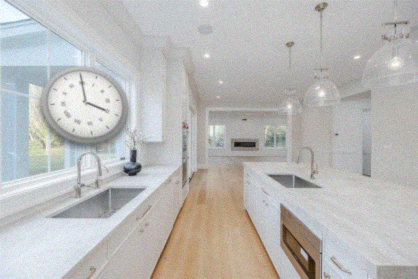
4.00
